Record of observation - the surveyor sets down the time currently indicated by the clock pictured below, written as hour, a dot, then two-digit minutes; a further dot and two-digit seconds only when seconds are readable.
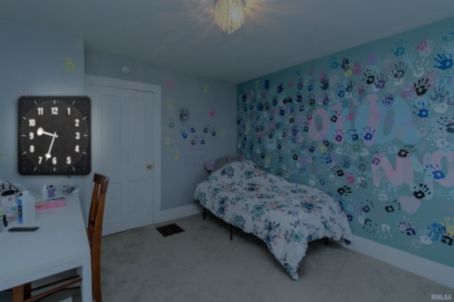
9.33
